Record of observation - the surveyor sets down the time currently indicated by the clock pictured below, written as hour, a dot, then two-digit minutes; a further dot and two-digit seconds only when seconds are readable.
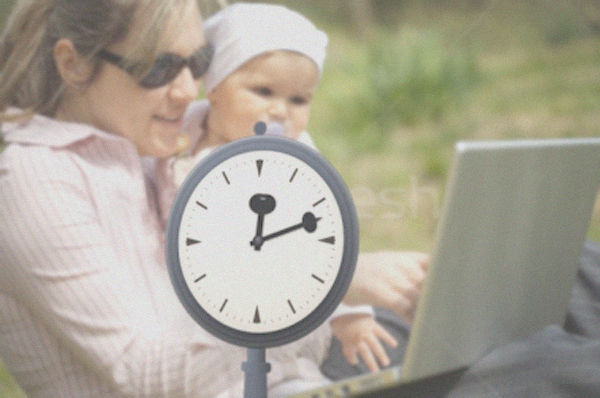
12.12
